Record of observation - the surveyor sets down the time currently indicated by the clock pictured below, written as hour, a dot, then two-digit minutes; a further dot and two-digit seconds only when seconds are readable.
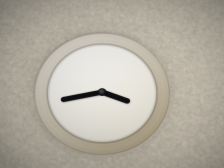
3.43
